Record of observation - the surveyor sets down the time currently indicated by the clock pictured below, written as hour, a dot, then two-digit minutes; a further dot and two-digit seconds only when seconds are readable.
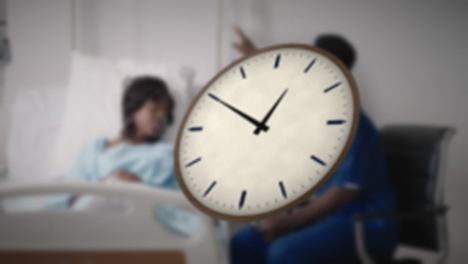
12.50
